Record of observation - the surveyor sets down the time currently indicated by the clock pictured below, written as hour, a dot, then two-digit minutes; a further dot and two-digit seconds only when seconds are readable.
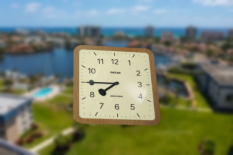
7.45
